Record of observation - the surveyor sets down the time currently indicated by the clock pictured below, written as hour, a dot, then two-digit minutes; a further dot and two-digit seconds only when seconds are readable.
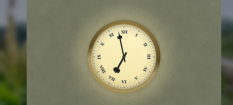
6.58
